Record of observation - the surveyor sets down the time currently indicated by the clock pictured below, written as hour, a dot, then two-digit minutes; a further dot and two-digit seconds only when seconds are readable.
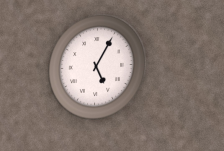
5.05
